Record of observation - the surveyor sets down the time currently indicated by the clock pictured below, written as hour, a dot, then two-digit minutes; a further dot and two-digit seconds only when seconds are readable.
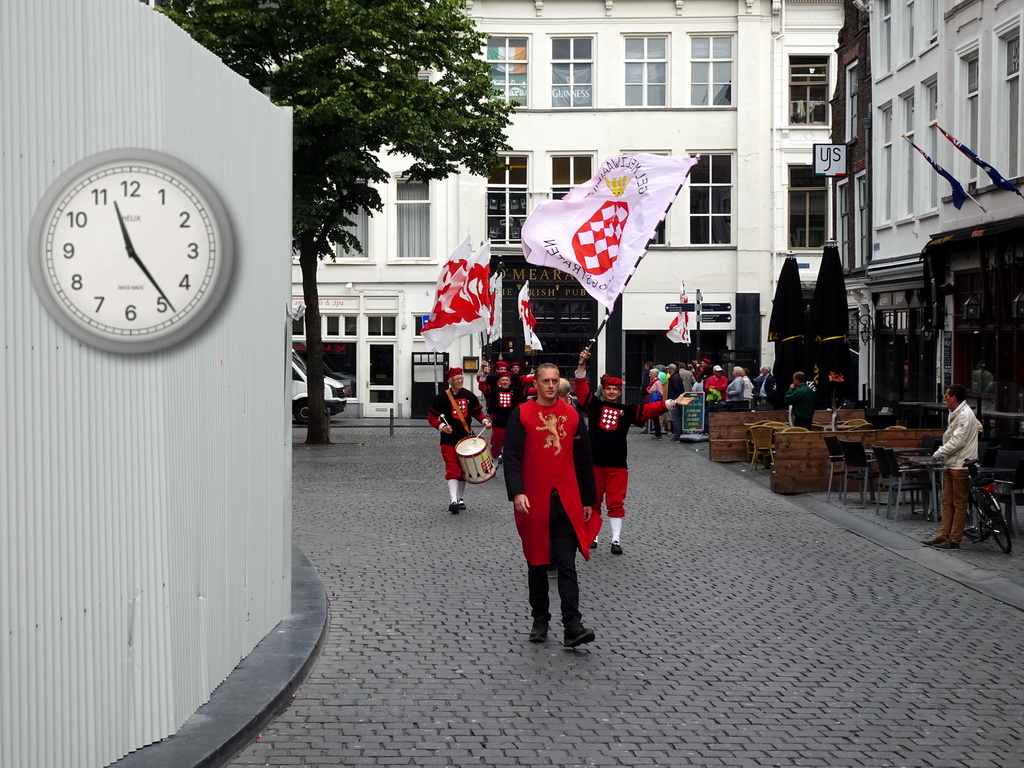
11.24
